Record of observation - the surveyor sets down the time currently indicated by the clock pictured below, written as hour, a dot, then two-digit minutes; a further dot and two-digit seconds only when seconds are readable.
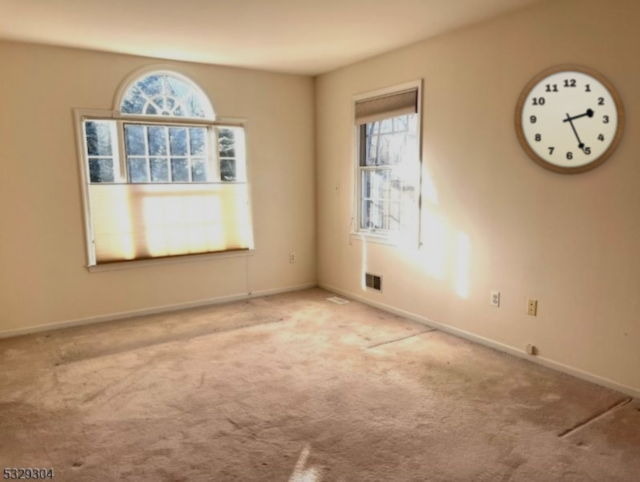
2.26
